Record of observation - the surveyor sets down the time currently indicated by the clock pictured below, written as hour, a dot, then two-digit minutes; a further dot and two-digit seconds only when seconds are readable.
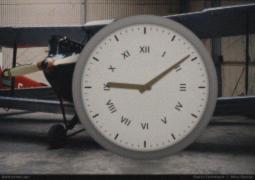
9.09
